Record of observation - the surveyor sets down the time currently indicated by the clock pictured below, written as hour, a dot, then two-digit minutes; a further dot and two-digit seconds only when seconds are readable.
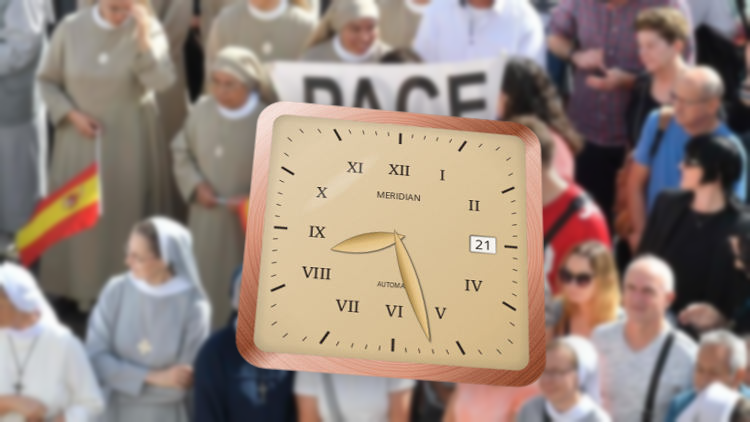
8.27
